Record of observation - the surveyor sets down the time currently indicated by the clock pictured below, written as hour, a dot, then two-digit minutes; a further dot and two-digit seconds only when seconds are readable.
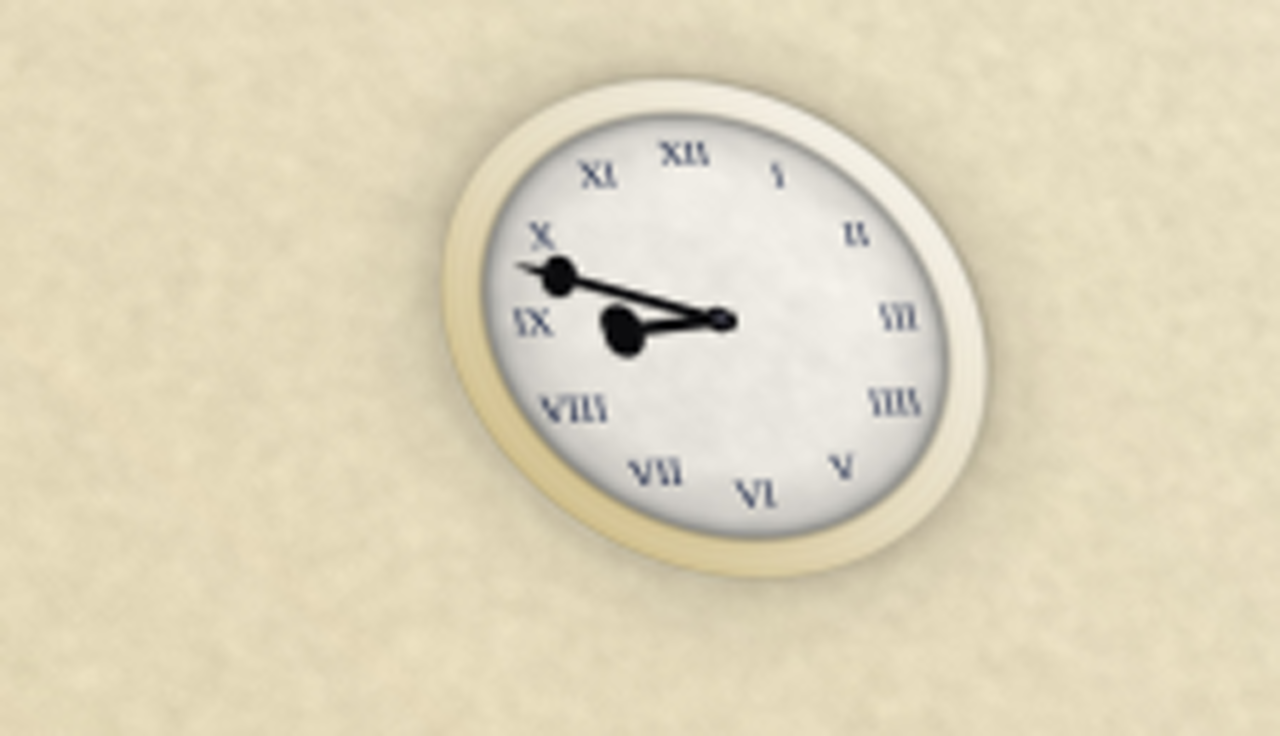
8.48
